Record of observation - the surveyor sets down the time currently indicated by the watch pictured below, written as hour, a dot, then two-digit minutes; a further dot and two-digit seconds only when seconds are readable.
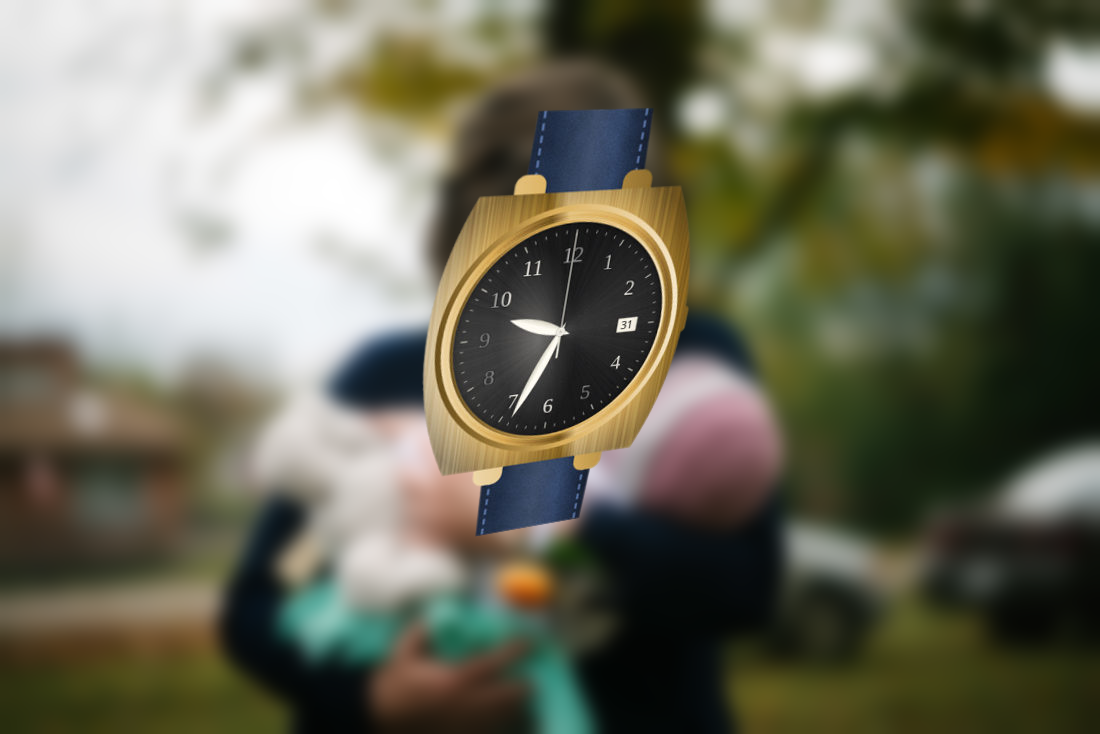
9.34.00
